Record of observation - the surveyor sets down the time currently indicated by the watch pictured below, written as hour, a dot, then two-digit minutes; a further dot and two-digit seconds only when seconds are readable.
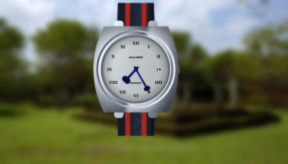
7.25
